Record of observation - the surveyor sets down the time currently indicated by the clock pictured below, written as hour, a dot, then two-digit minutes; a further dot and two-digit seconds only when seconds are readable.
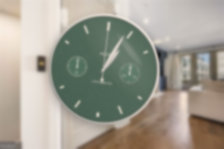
1.04
